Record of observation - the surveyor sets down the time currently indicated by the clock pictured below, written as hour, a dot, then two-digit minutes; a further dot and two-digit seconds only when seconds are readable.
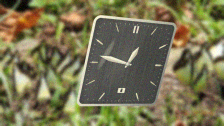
12.47
